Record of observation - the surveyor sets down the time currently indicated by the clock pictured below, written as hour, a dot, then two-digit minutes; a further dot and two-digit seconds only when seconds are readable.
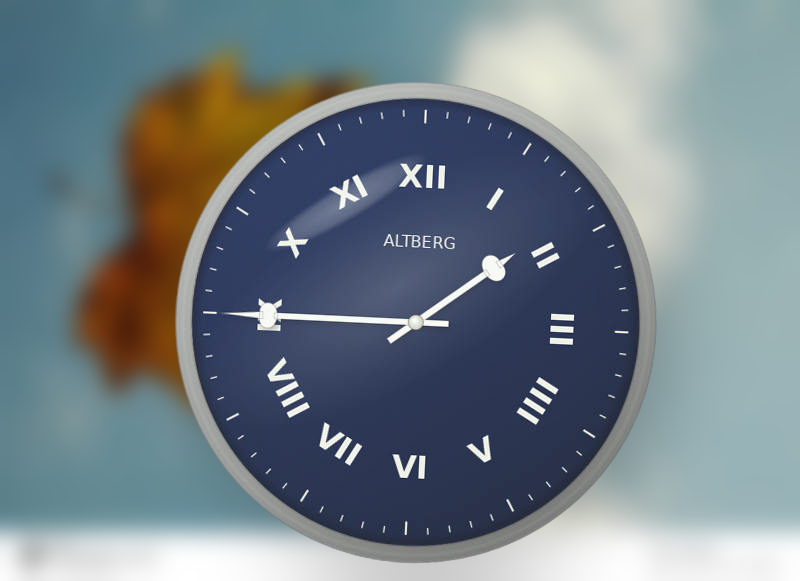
1.45
